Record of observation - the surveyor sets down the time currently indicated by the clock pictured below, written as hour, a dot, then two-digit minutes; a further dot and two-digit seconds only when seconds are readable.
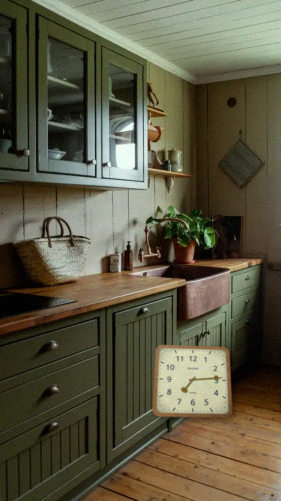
7.14
